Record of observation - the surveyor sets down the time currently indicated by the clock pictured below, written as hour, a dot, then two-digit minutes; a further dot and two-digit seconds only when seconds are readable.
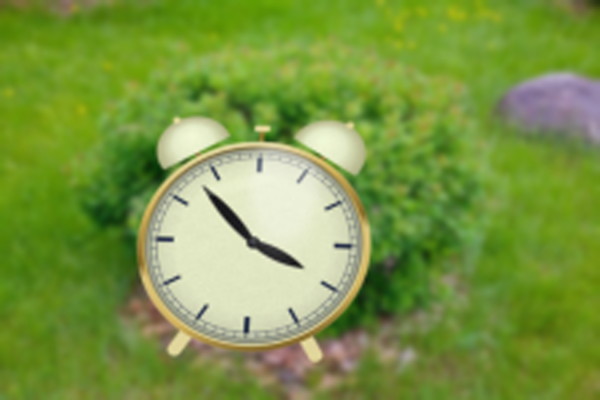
3.53
